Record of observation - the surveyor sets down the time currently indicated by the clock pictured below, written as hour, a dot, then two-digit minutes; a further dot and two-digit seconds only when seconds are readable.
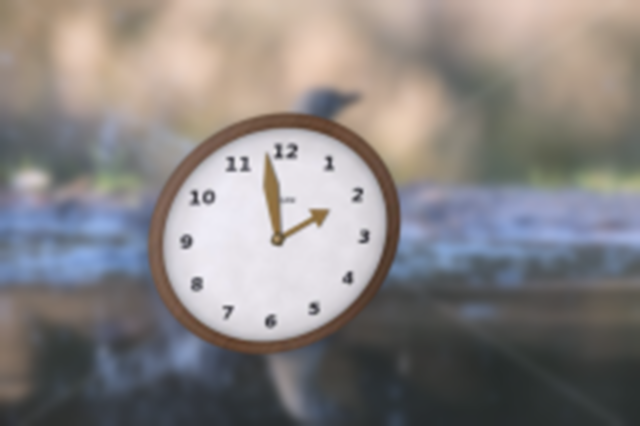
1.58
